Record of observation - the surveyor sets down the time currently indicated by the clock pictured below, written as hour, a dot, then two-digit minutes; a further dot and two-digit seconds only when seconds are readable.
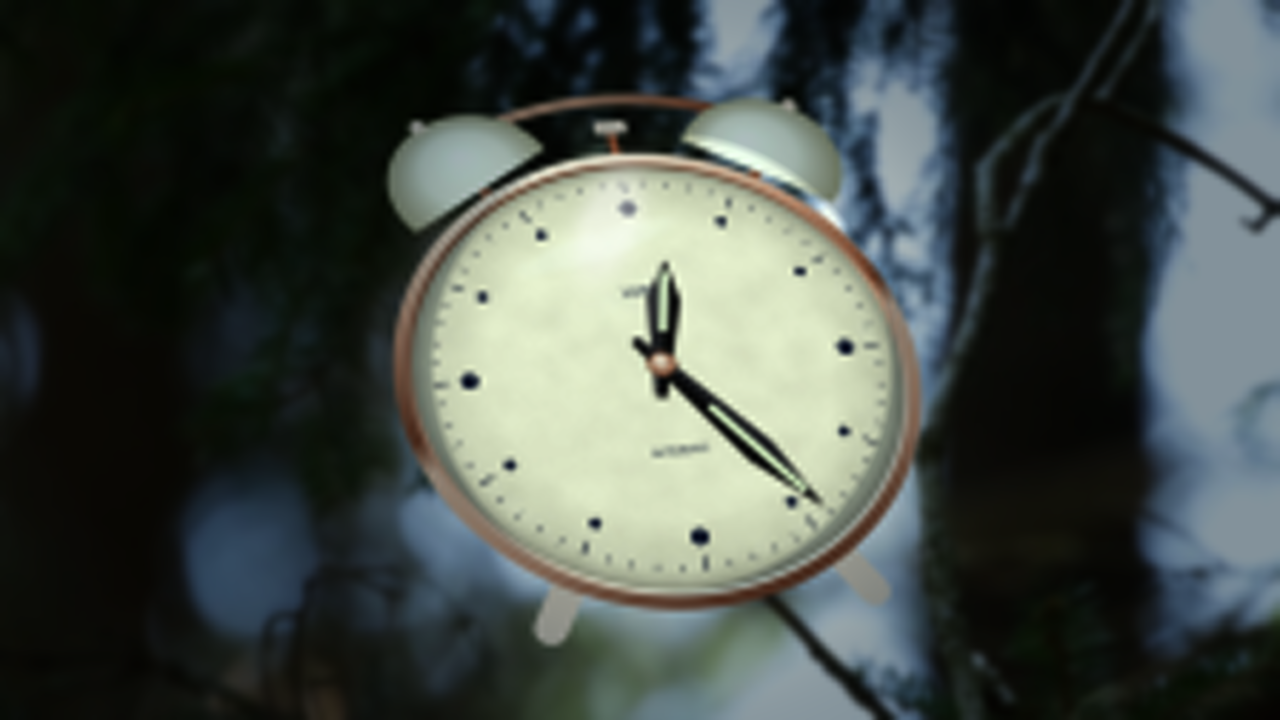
12.24
